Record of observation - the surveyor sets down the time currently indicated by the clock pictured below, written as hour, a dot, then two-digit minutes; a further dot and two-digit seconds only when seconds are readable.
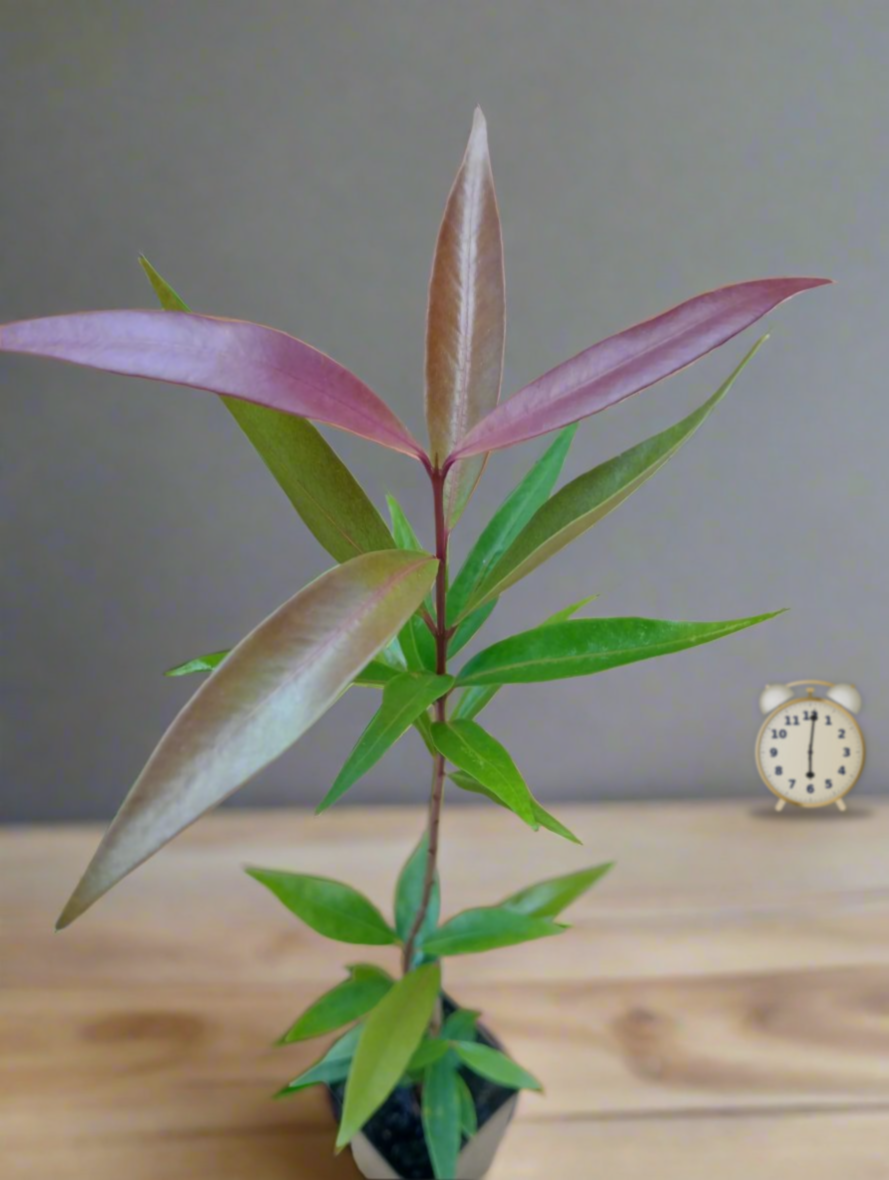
6.01
